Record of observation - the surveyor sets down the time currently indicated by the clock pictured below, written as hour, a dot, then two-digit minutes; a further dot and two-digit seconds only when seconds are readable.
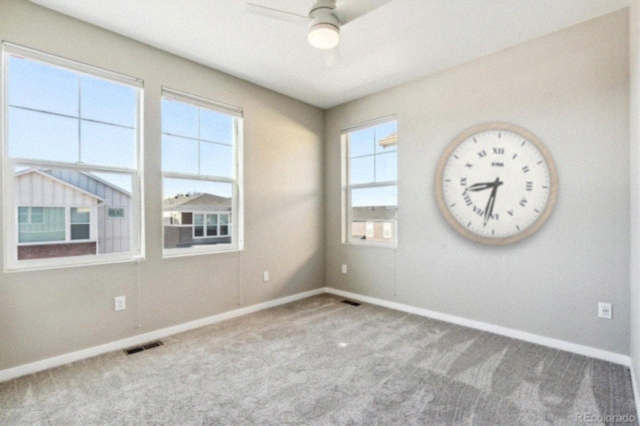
8.32
